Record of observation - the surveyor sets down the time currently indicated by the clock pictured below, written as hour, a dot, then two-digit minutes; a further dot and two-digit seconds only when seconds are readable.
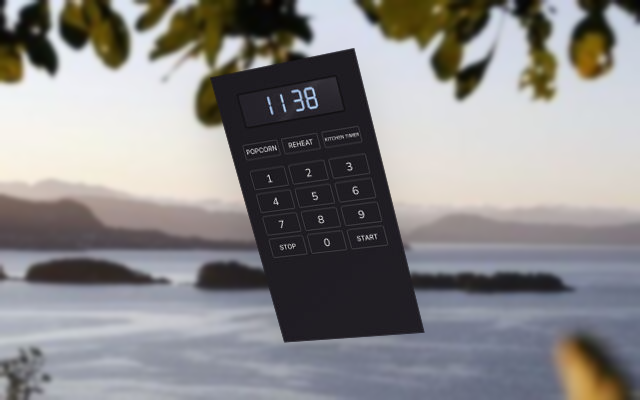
11.38
